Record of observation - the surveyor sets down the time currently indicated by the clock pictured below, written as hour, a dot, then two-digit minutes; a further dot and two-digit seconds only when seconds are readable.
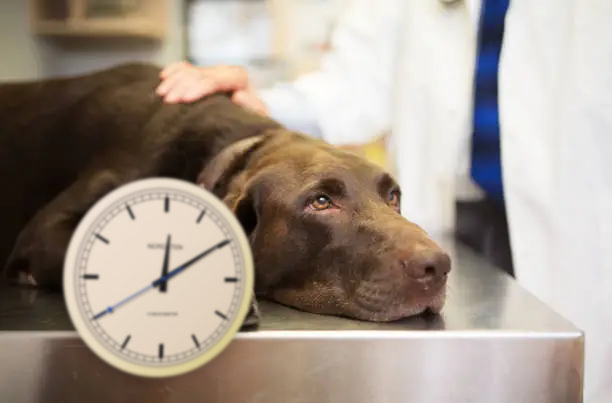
12.09.40
